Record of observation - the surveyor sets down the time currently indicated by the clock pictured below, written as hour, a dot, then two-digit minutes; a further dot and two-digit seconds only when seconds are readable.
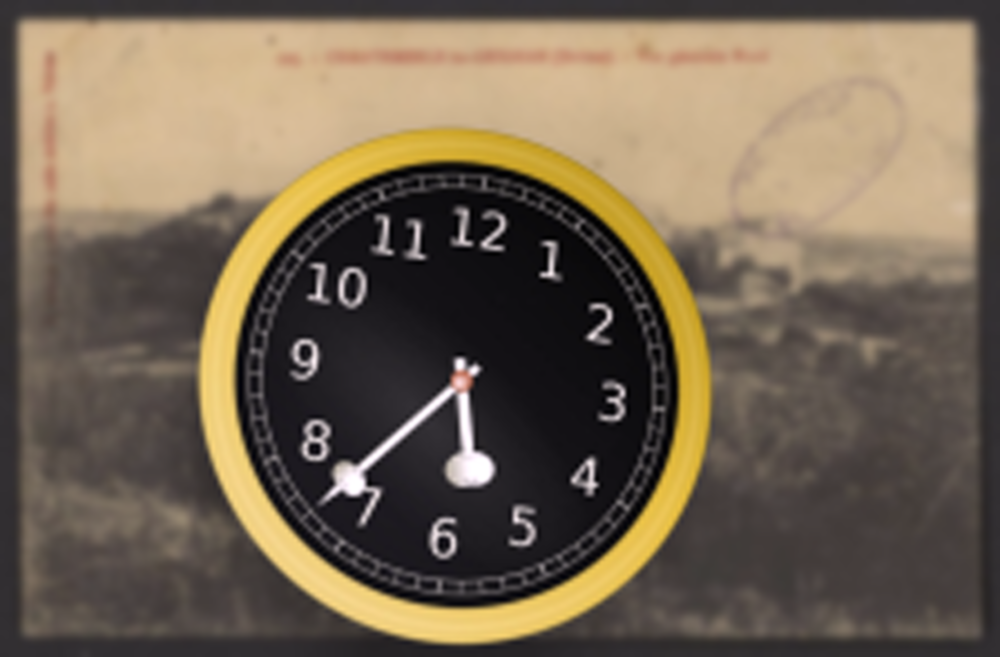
5.37
